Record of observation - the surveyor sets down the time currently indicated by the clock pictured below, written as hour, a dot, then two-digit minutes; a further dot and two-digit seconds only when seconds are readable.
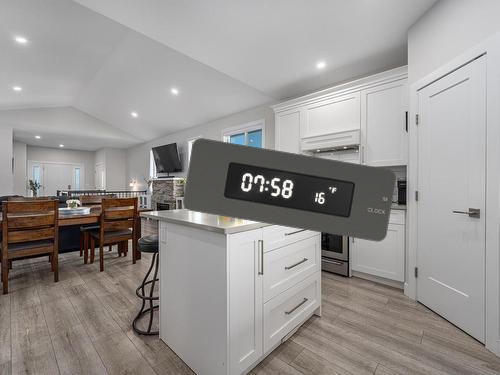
7.58
